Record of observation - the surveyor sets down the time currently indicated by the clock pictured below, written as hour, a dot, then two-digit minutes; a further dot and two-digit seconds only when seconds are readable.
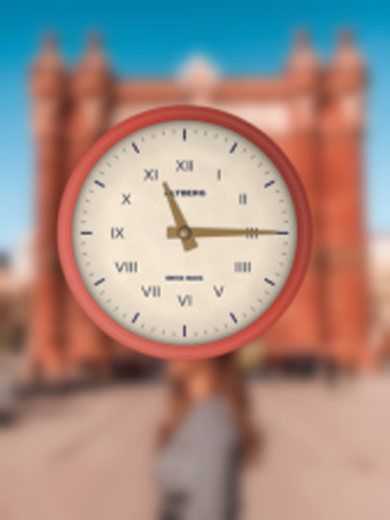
11.15
